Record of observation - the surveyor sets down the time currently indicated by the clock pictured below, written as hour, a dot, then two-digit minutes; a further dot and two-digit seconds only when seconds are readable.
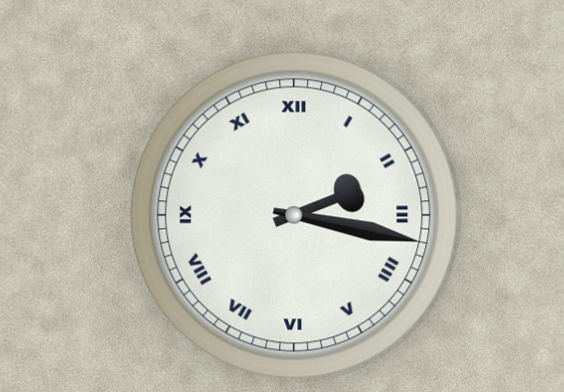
2.17
